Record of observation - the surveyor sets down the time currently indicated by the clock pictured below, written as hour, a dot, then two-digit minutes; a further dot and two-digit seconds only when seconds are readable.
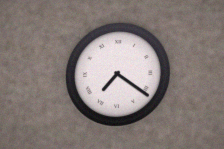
7.21
